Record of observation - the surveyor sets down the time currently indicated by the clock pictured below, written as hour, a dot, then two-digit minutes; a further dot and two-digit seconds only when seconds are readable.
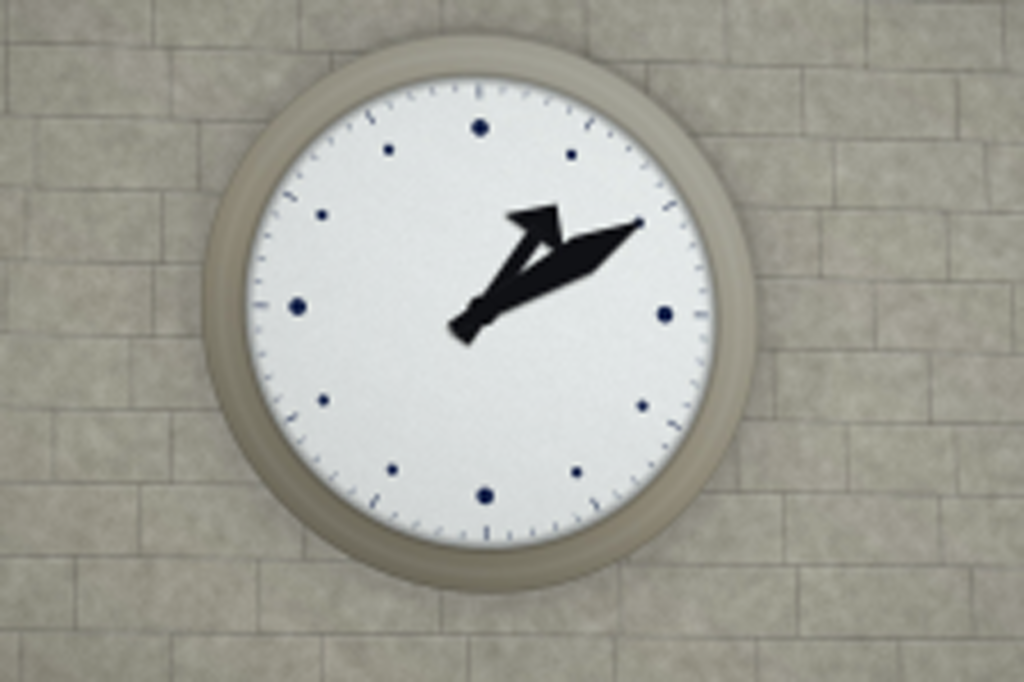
1.10
